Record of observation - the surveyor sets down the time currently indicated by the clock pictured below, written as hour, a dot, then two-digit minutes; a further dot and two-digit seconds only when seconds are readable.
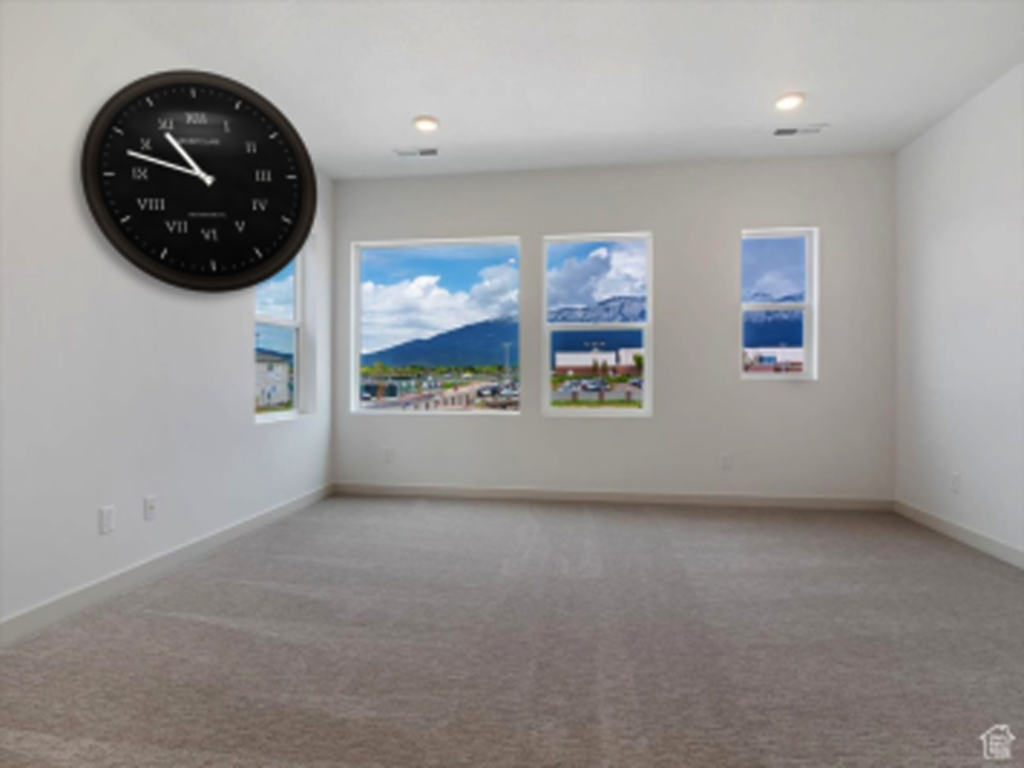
10.48
